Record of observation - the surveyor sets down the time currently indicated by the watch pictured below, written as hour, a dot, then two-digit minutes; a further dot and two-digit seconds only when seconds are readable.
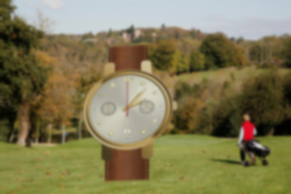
2.07
